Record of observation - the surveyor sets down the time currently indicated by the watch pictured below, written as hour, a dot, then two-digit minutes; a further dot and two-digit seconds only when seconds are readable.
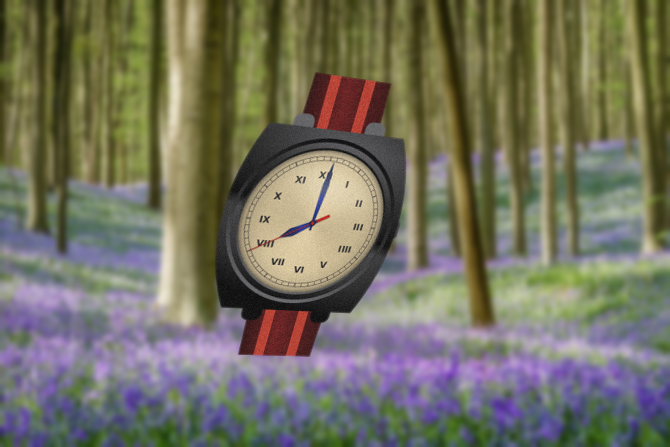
8.00.40
